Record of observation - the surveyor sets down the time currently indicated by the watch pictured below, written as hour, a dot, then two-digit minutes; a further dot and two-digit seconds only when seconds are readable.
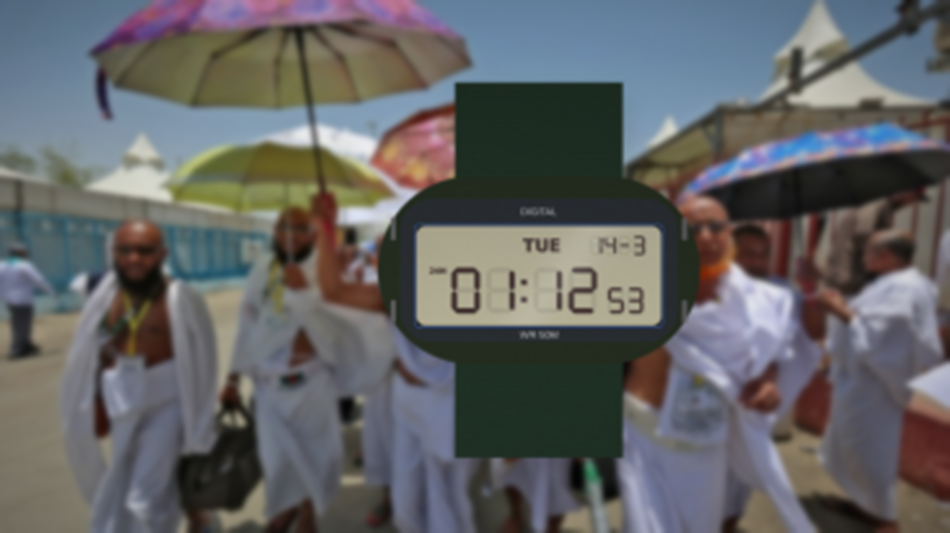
1.12.53
